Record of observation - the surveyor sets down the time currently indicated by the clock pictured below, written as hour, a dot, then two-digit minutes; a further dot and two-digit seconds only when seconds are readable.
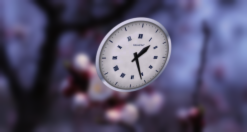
1.26
